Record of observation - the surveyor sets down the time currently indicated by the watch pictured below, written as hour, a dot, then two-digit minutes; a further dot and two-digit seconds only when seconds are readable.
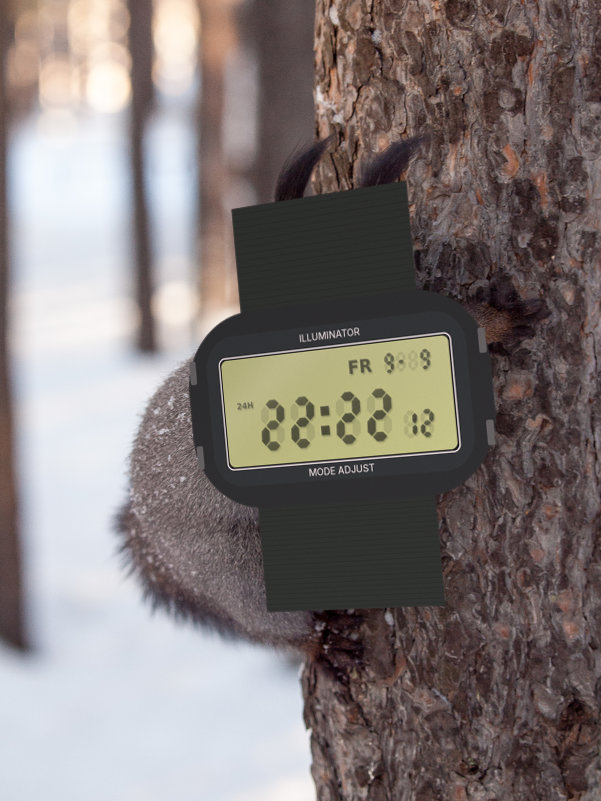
22.22.12
